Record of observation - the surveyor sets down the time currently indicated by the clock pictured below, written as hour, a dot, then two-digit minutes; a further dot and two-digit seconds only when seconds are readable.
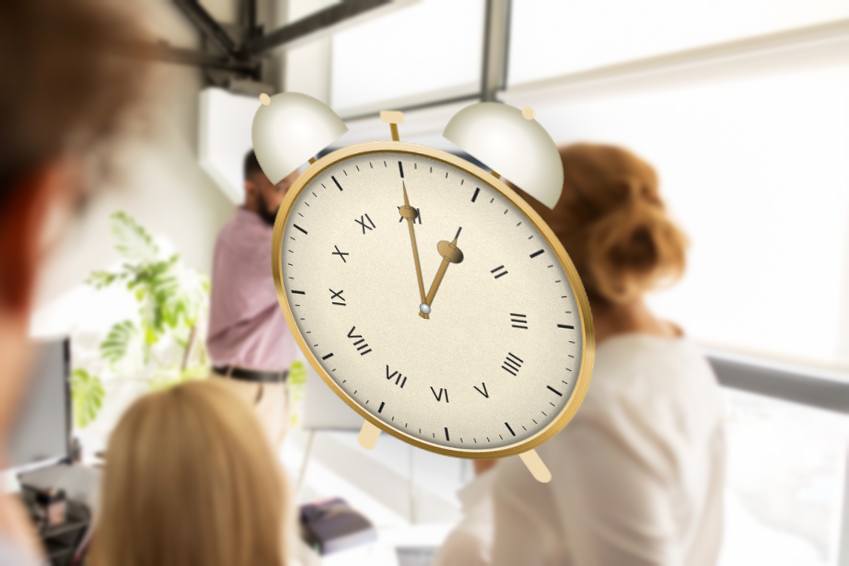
1.00
